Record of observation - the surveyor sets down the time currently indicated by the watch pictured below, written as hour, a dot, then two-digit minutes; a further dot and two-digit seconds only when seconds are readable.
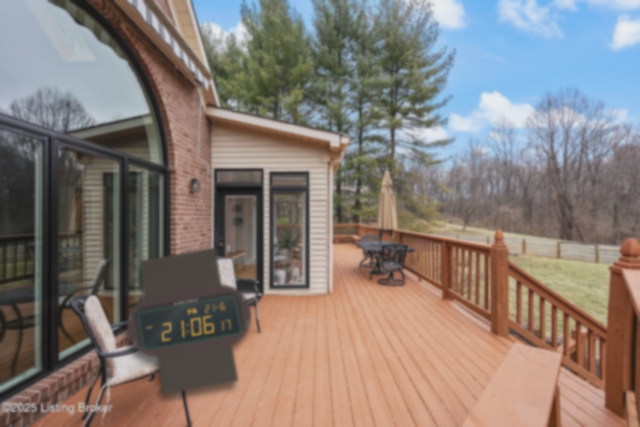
21.06
